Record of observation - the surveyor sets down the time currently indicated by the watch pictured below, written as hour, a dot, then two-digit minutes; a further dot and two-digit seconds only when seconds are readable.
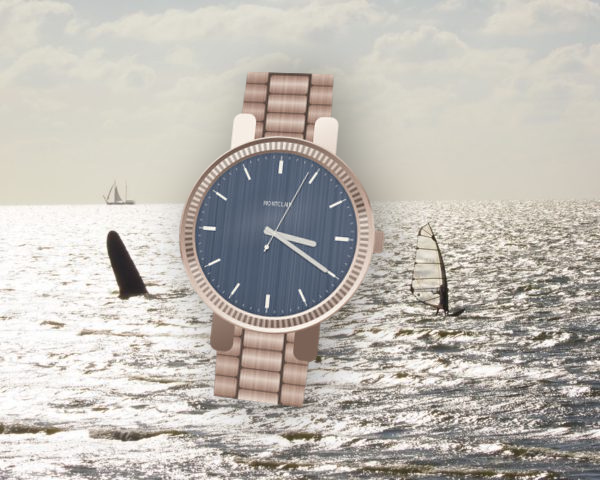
3.20.04
